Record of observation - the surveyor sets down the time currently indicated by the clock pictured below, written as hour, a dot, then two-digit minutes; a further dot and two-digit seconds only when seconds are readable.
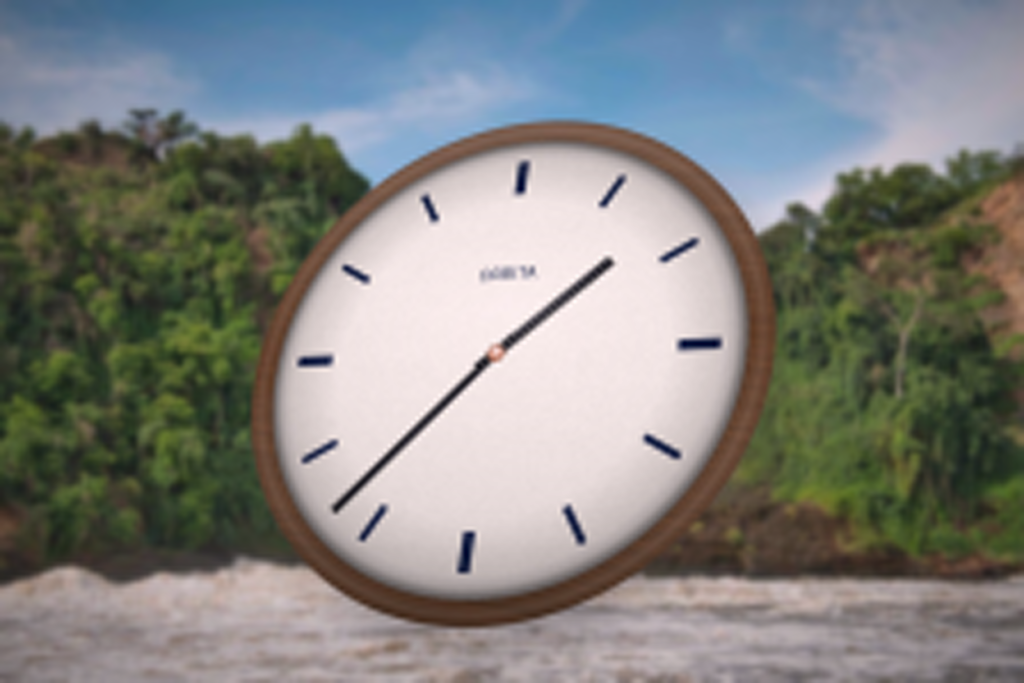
1.37
